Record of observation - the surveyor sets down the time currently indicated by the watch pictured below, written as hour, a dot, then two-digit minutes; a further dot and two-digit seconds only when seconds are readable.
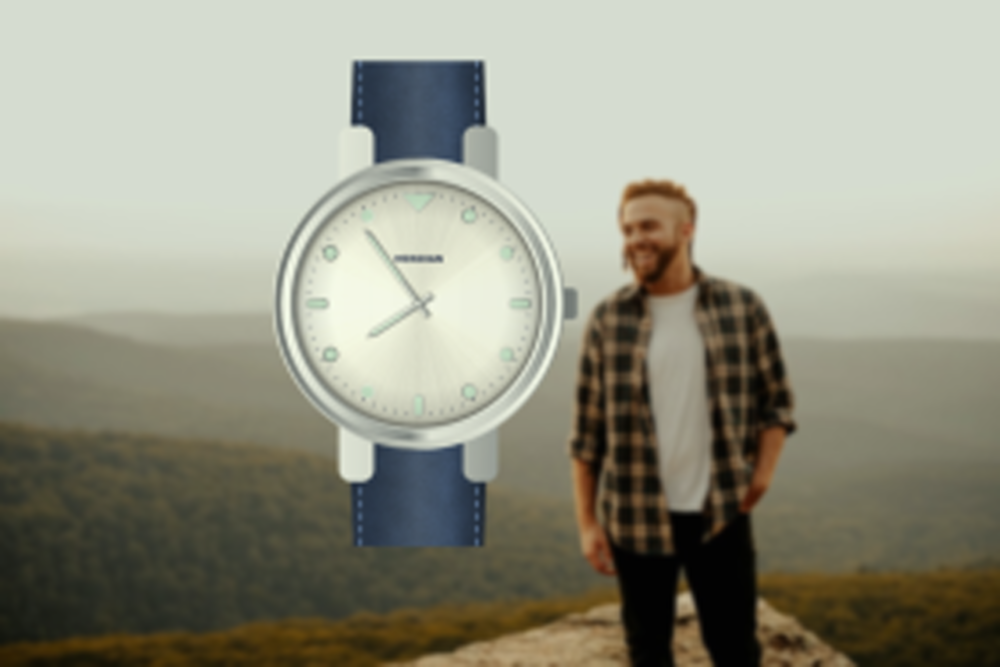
7.54
